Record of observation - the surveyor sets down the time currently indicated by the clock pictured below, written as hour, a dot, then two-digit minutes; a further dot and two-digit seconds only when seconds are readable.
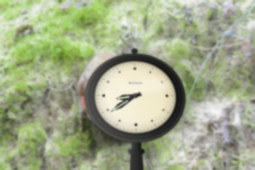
8.39
